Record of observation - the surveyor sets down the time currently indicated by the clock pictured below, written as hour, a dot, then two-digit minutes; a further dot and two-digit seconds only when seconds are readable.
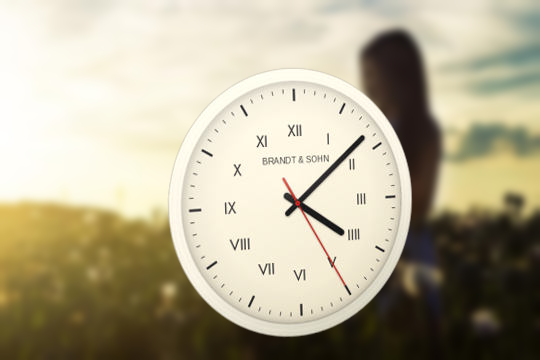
4.08.25
